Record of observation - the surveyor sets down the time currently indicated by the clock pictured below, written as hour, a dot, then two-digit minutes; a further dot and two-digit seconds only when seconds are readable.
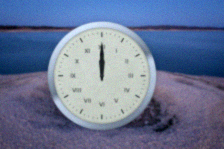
12.00
